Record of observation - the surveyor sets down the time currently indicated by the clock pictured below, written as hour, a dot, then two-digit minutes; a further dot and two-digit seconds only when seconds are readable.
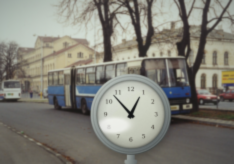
12.53
